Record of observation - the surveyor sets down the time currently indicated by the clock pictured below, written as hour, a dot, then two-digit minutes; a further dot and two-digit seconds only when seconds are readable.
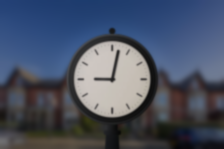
9.02
